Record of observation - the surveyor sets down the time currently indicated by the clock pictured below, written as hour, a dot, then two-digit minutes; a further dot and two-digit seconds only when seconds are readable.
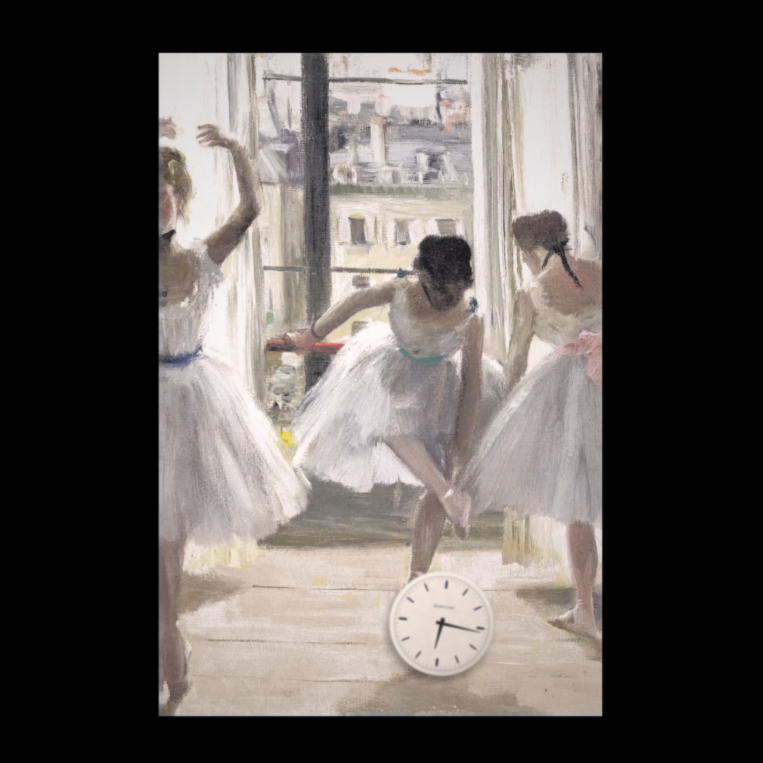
6.16
